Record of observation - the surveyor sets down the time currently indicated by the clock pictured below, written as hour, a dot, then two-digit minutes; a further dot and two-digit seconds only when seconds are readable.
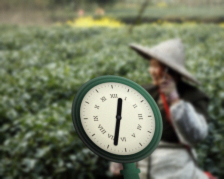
12.33
